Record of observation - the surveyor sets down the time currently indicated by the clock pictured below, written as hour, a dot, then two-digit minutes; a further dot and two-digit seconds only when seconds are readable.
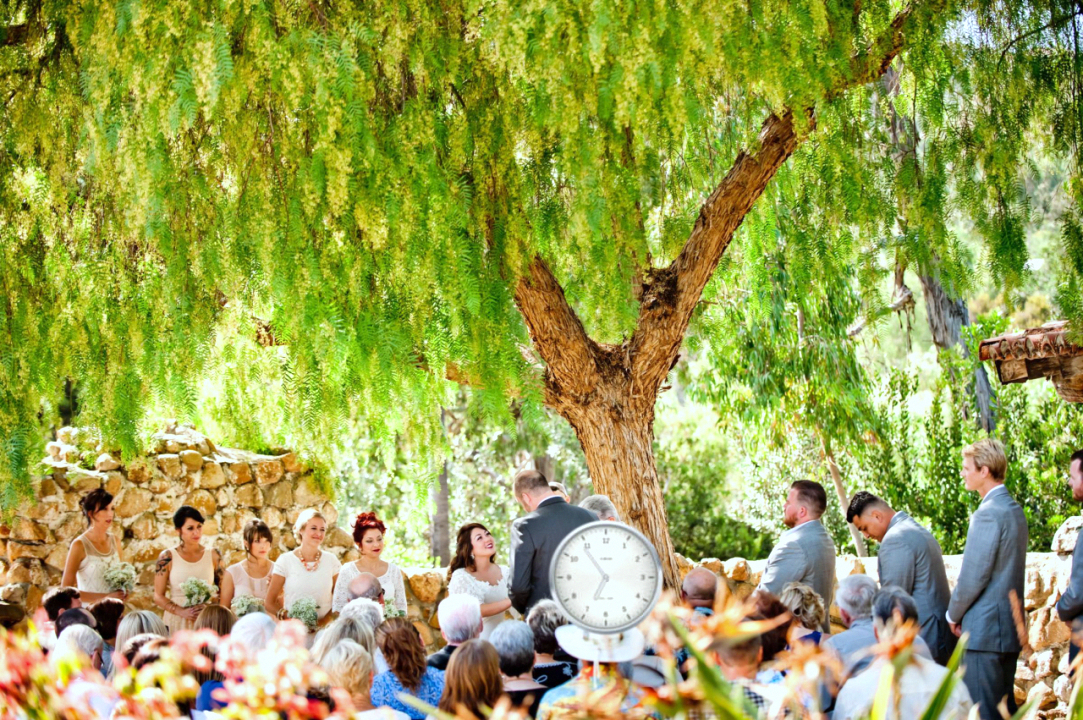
6.54
